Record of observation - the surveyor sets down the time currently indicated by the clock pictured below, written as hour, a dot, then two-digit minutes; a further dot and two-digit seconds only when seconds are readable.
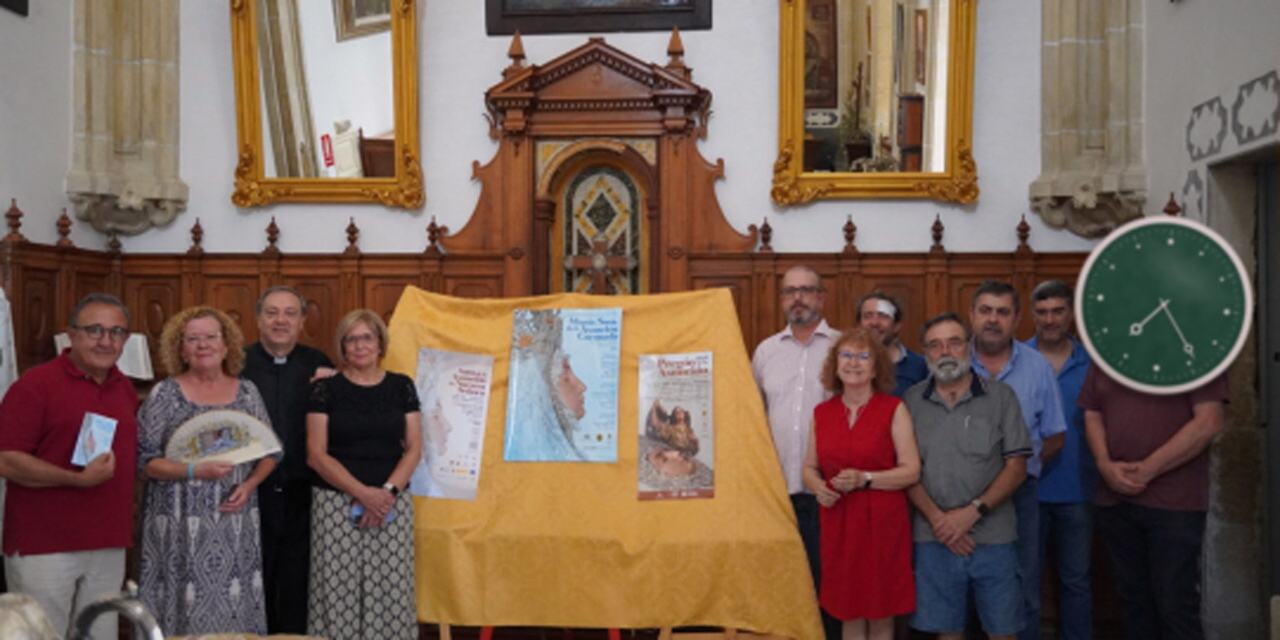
7.24
